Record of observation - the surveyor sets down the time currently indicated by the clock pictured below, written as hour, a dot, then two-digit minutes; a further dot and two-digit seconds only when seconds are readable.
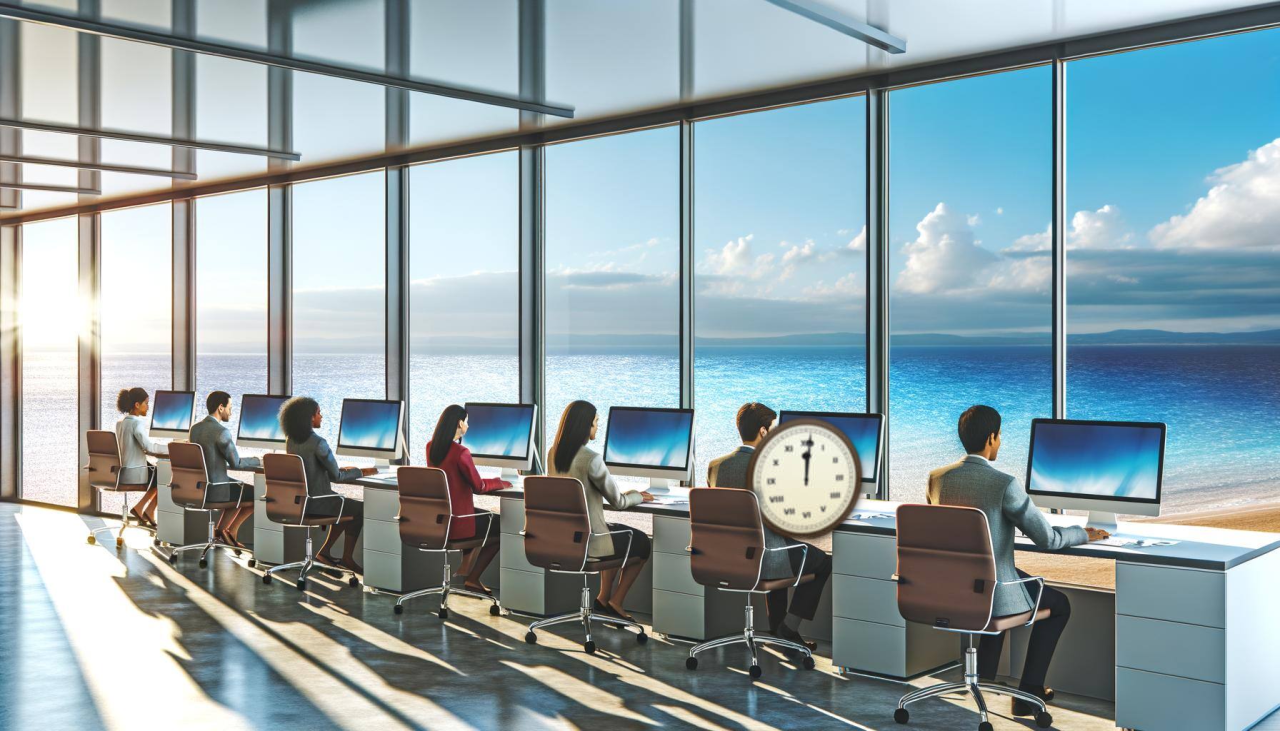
12.01
